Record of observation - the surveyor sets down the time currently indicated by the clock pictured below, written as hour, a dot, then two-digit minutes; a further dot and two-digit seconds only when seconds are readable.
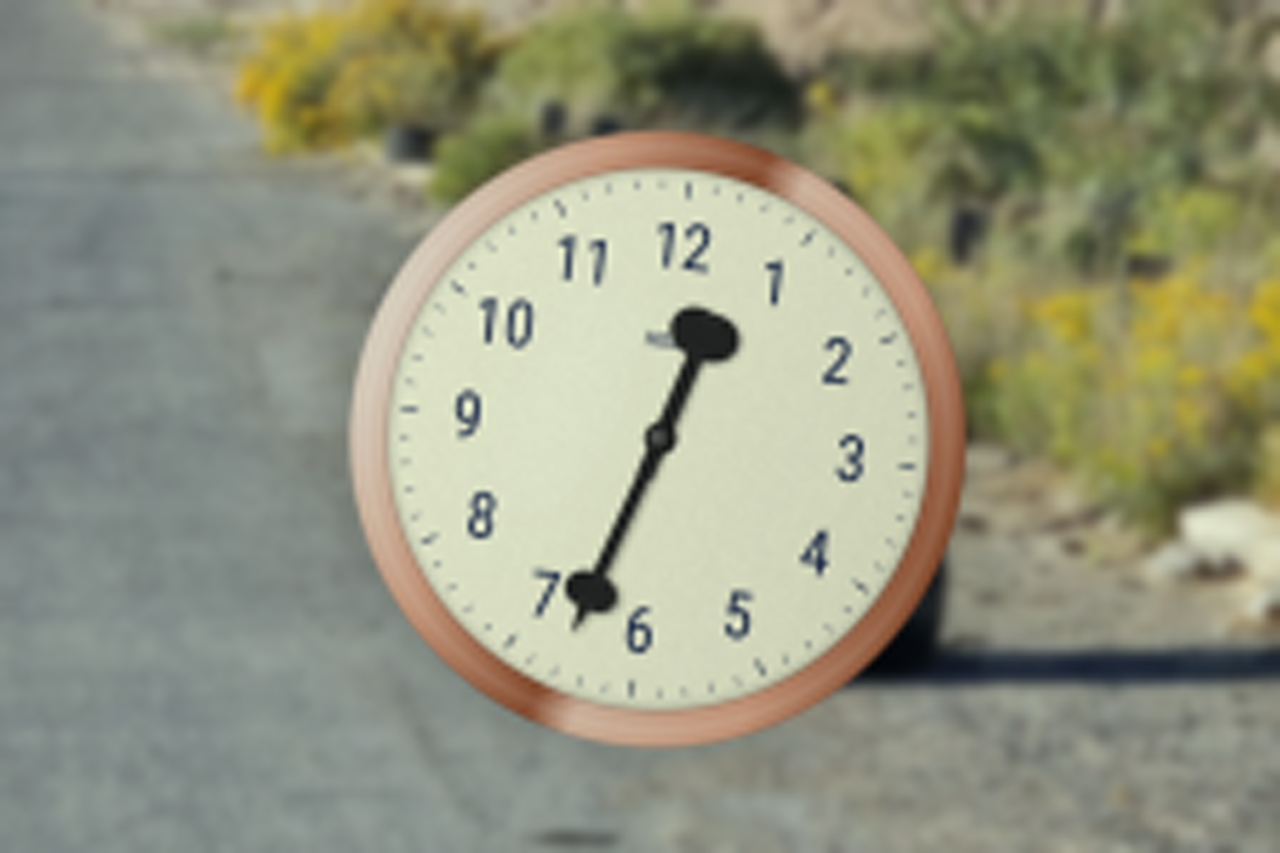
12.33
